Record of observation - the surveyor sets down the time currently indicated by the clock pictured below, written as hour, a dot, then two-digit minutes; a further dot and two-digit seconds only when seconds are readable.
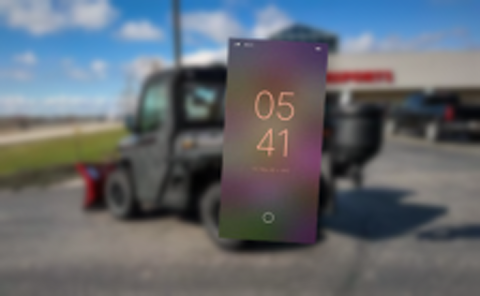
5.41
